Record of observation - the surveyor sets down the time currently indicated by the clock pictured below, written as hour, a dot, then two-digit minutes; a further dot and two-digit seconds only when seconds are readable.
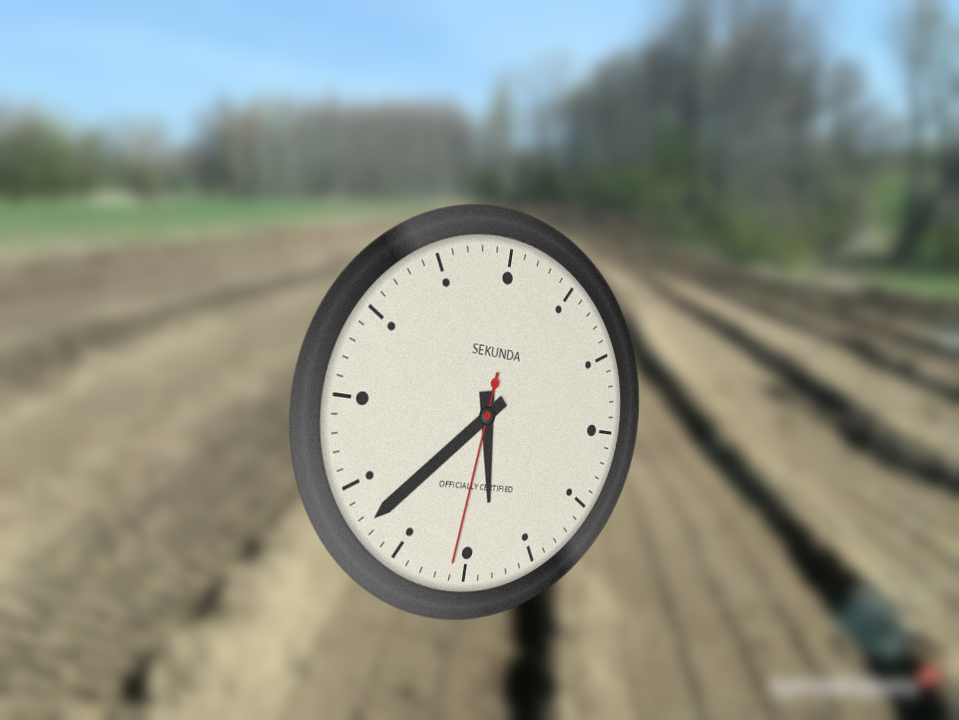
5.37.31
